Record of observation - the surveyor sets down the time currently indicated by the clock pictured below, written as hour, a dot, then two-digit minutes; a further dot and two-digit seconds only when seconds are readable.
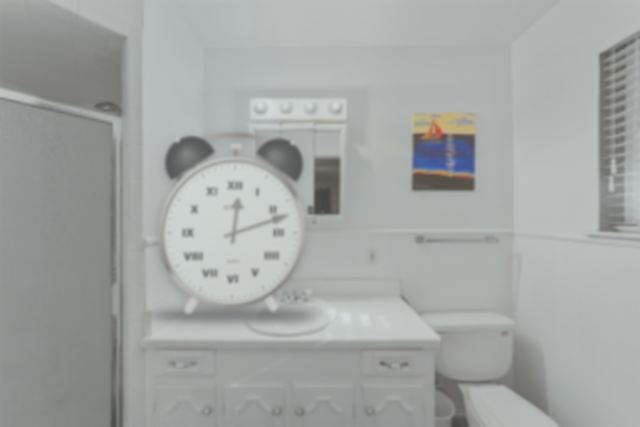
12.12
